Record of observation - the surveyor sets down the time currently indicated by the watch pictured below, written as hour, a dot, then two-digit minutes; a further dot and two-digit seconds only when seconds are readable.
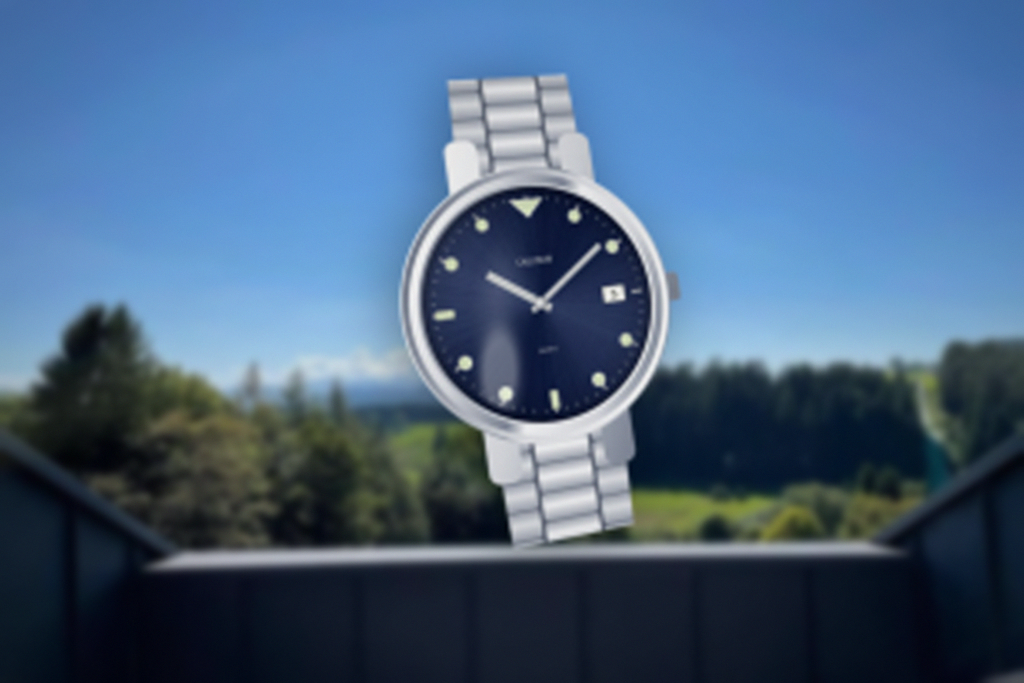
10.09
